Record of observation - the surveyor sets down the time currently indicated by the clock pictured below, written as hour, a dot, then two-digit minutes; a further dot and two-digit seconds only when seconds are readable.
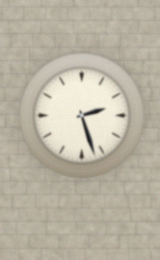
2.27
